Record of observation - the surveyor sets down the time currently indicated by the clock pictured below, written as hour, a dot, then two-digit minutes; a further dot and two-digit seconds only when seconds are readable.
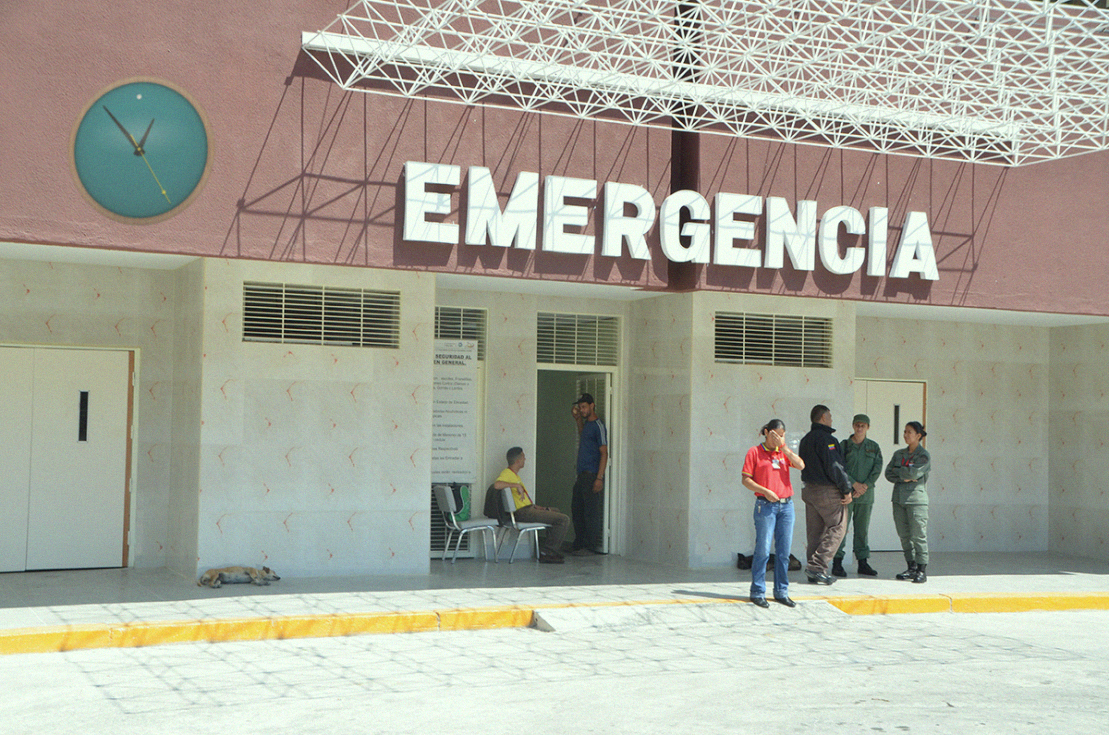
12.53.25
